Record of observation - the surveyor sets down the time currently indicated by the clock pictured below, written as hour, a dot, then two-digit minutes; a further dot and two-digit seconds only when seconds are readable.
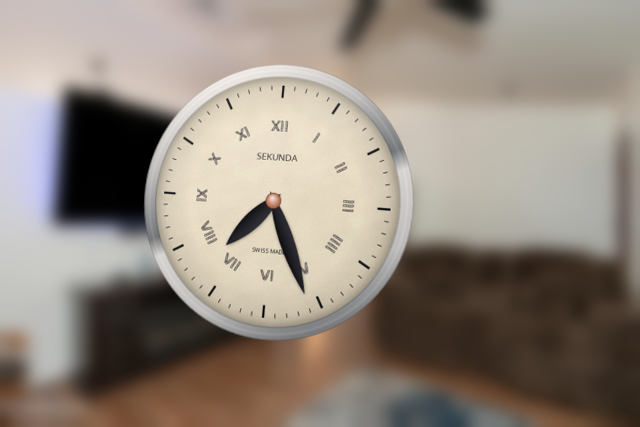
7.26
